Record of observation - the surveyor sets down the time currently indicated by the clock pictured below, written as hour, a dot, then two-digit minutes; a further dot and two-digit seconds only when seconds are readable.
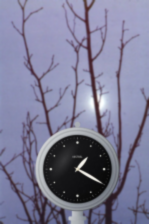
1.20
